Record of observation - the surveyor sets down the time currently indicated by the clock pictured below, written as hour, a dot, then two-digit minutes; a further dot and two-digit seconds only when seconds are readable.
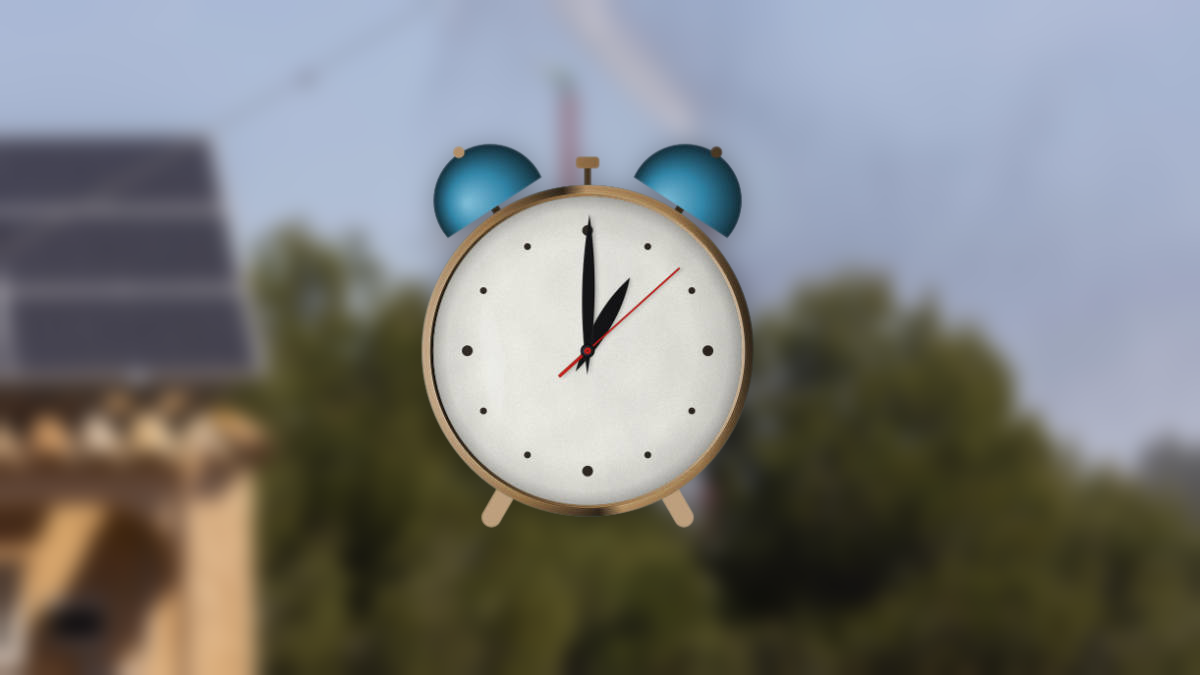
1.00.08
